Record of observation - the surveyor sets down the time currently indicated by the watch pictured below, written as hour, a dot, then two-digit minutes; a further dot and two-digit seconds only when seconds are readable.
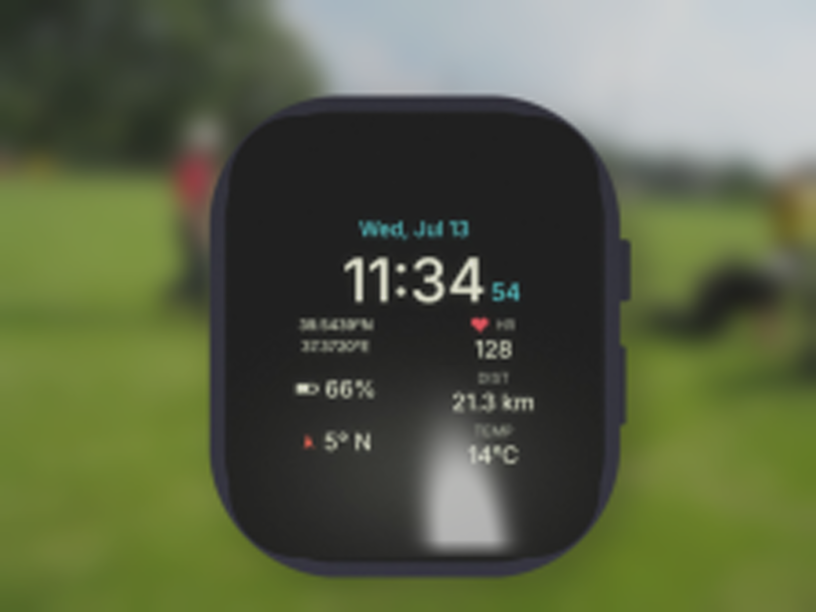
11.34
